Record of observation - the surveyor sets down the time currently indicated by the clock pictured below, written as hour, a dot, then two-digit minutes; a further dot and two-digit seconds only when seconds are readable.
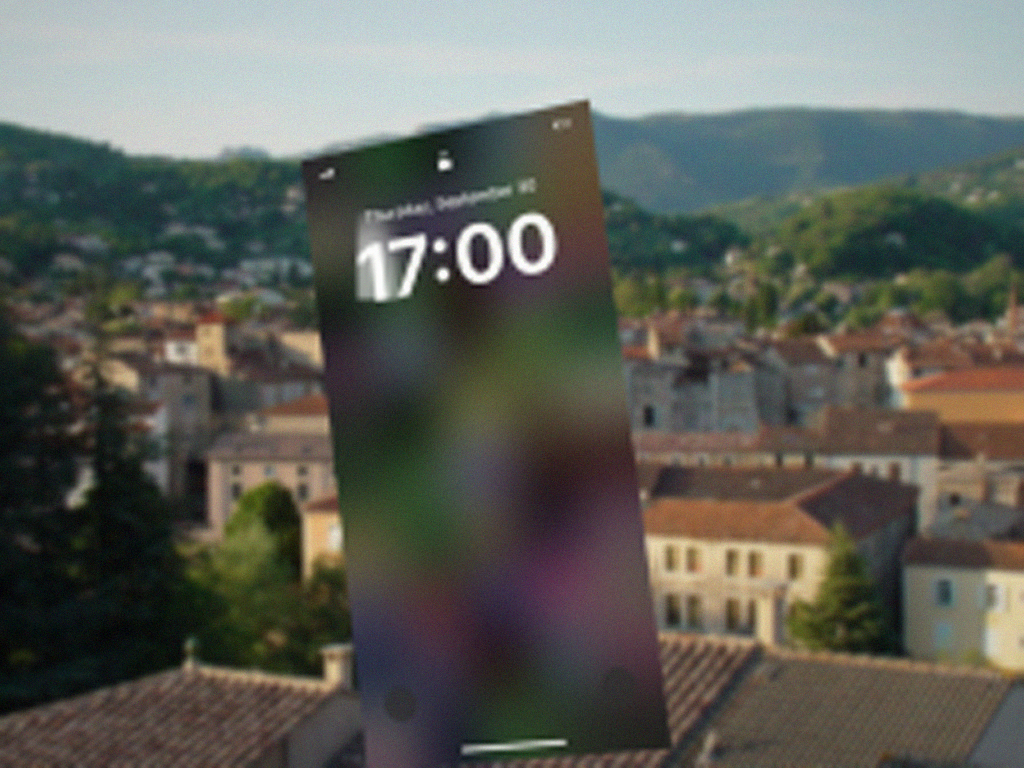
17.00
